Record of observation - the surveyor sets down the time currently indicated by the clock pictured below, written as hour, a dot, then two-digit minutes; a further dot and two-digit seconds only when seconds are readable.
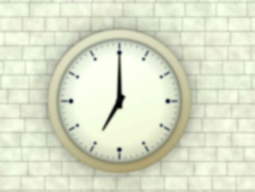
7.00
